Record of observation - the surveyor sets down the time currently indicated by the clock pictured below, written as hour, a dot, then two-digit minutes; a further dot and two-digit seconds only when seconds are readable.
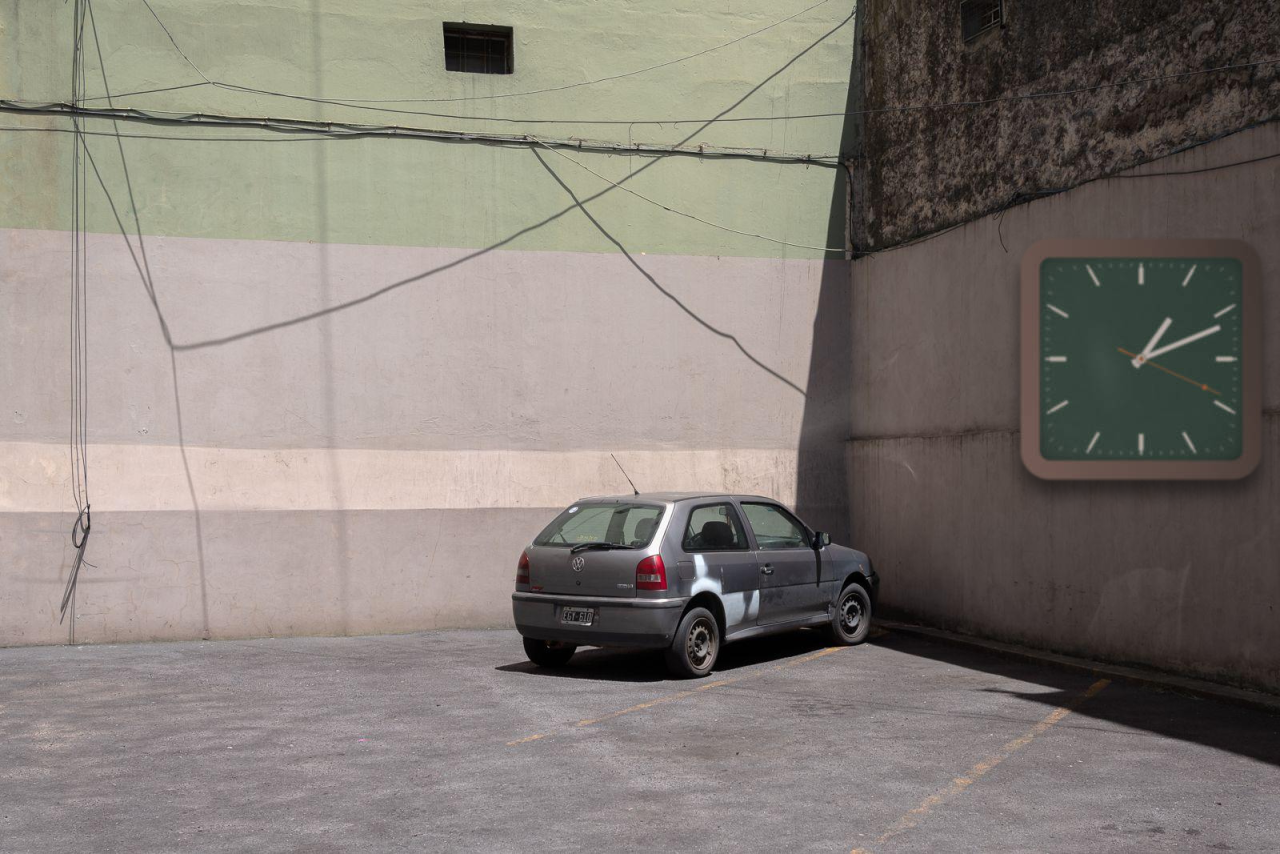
1.11.19
